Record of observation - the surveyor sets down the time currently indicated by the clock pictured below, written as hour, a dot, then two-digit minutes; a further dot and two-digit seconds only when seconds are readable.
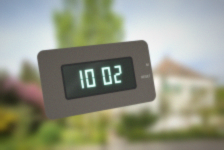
10.02
